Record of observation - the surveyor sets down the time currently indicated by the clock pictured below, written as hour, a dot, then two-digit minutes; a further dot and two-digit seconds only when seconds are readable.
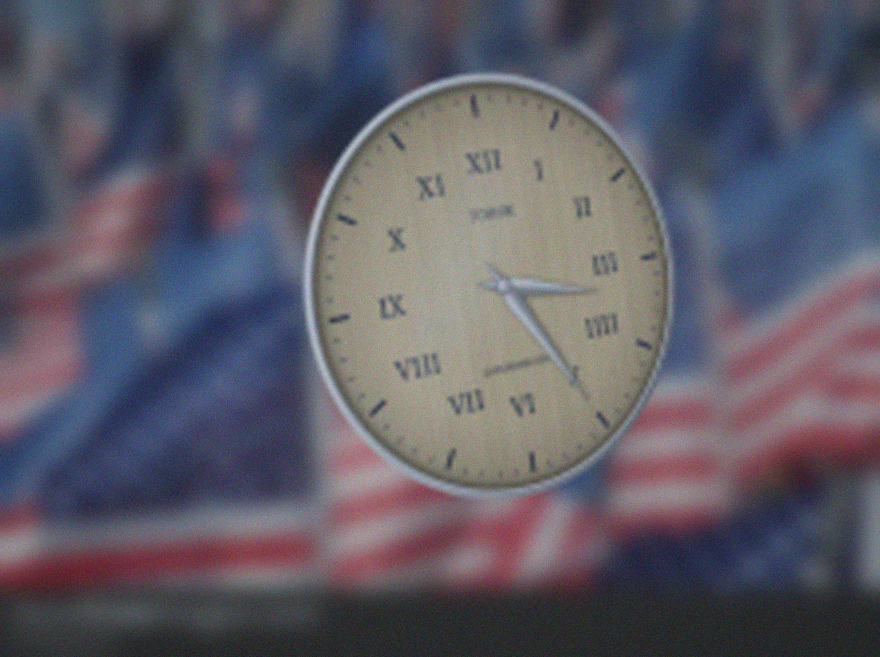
3.25
